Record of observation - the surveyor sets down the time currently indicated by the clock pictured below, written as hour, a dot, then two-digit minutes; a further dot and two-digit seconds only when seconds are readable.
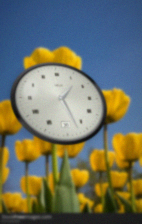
1.27
